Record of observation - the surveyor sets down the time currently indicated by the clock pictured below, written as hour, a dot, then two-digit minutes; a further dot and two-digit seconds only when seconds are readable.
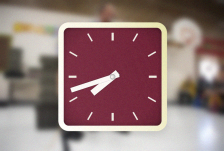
7.42
